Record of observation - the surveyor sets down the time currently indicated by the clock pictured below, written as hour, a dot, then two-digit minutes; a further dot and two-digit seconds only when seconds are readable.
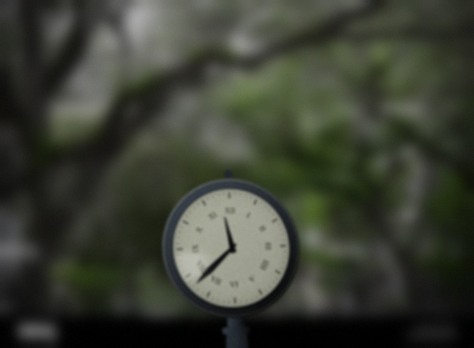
11.38
